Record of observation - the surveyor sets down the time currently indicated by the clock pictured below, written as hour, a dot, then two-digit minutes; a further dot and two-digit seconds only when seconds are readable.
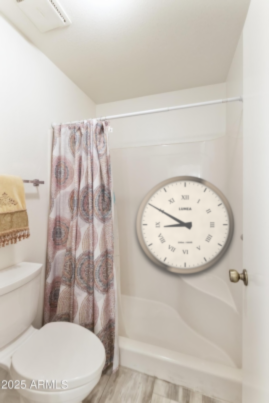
8.50
